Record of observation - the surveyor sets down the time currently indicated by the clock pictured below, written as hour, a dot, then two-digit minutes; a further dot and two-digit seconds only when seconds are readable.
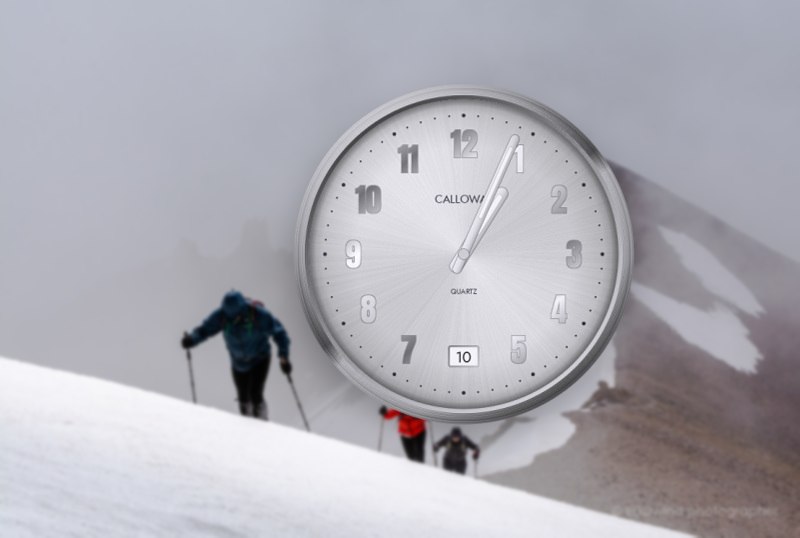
1.04
